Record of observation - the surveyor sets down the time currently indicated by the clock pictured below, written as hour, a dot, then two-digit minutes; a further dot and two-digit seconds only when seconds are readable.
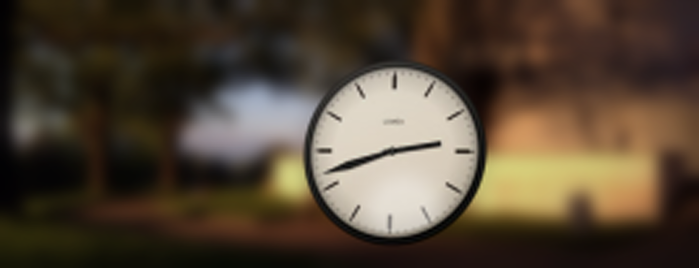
2.42
